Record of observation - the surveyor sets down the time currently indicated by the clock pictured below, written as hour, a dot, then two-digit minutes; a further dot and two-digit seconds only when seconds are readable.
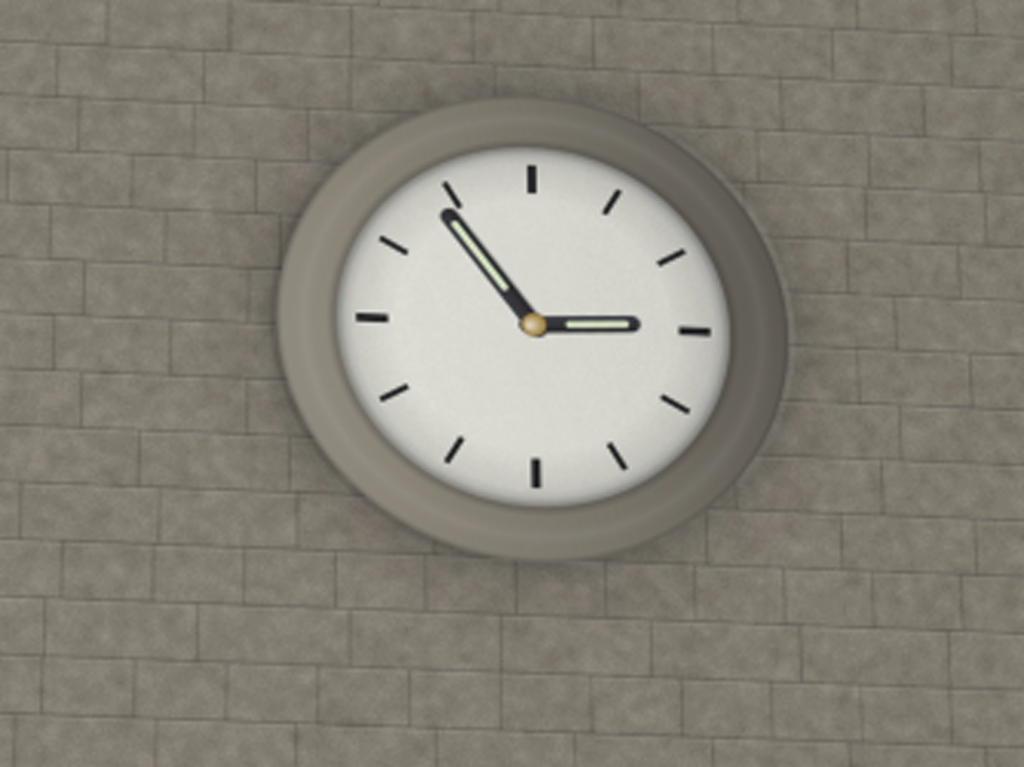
2.54
